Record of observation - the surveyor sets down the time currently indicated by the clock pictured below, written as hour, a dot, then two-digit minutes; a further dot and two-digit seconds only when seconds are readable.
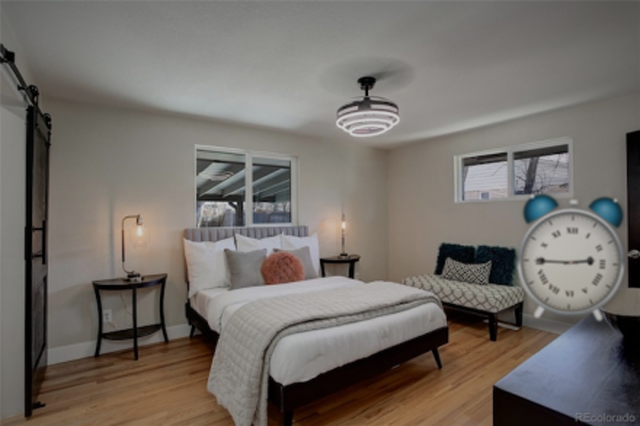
2.45
